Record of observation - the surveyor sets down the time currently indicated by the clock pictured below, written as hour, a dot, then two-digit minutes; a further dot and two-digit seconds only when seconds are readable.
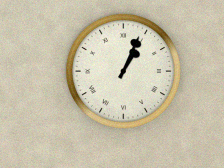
1.04
